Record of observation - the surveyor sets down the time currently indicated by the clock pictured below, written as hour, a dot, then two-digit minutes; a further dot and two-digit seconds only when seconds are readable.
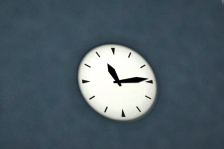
11.14
